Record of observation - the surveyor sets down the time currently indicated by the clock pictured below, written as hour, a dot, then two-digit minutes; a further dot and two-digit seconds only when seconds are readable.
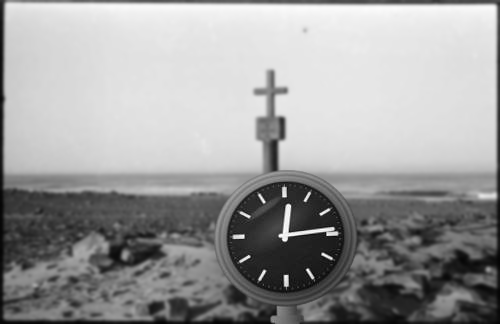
12.14
